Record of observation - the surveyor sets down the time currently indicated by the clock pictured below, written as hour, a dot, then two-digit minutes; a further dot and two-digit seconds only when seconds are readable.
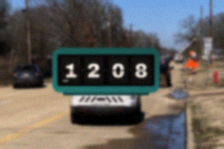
12.08
